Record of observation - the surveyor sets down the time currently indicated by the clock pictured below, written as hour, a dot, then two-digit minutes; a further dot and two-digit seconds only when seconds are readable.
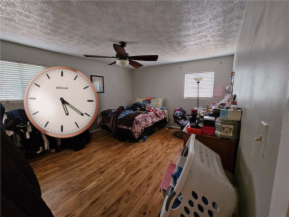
5.21
